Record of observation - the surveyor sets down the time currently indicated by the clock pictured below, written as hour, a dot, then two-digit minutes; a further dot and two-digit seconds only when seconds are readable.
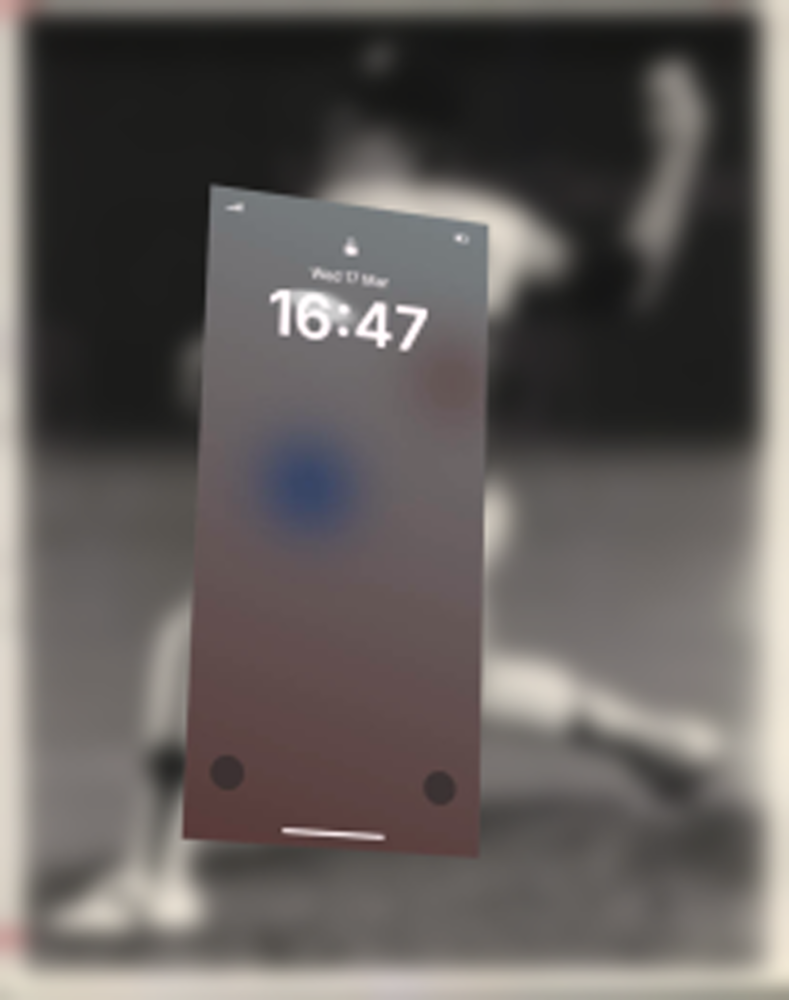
16.47
